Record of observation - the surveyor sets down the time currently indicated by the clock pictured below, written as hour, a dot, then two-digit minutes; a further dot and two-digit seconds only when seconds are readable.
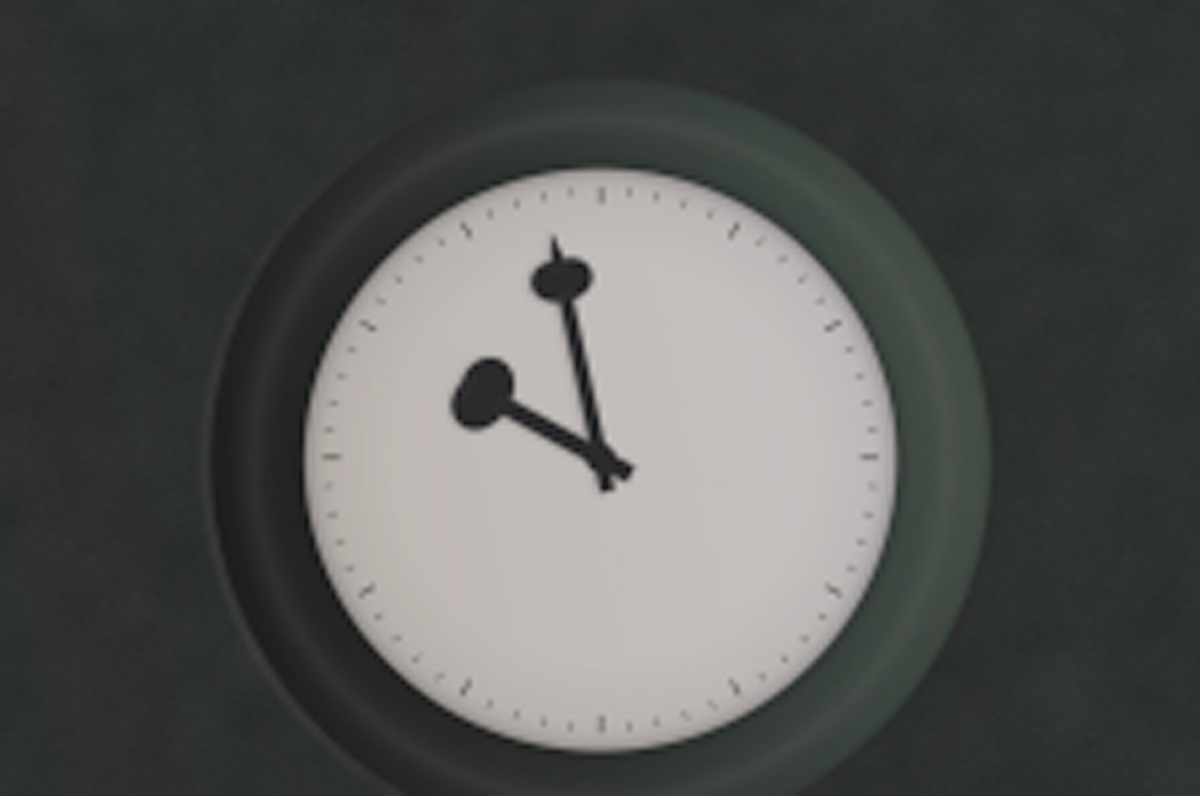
9.58
